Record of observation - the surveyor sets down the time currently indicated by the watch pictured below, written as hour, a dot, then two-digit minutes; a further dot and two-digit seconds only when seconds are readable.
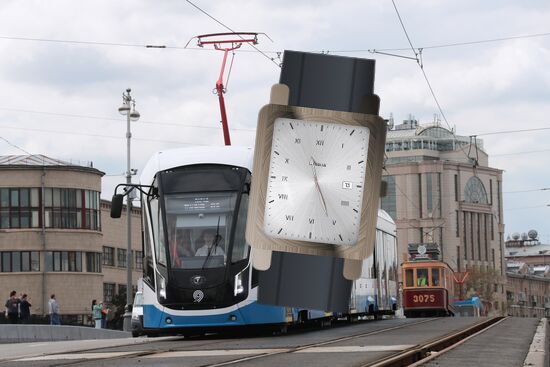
11.26
